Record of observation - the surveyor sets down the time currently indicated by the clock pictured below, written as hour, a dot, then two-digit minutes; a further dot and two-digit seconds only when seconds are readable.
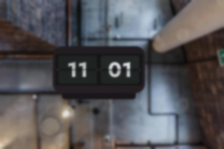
11.01
